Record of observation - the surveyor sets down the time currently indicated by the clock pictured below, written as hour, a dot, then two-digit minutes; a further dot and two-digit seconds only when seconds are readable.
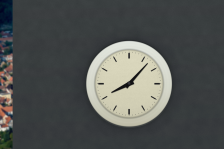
8.07
